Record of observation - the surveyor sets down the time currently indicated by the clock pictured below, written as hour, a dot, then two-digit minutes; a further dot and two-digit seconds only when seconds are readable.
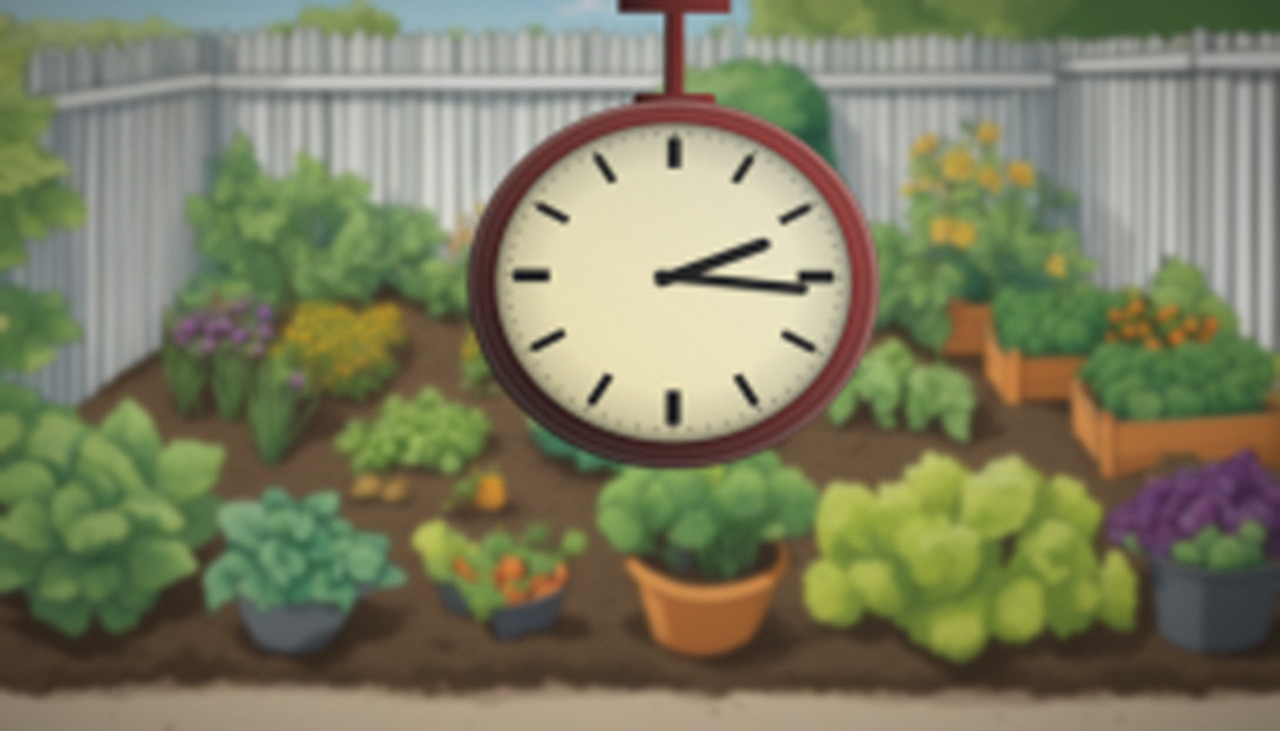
2.16
